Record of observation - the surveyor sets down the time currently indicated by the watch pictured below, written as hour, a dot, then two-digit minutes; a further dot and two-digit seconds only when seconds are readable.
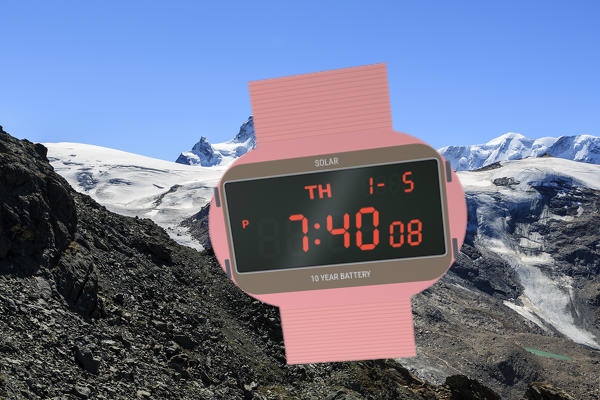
7.40.08
